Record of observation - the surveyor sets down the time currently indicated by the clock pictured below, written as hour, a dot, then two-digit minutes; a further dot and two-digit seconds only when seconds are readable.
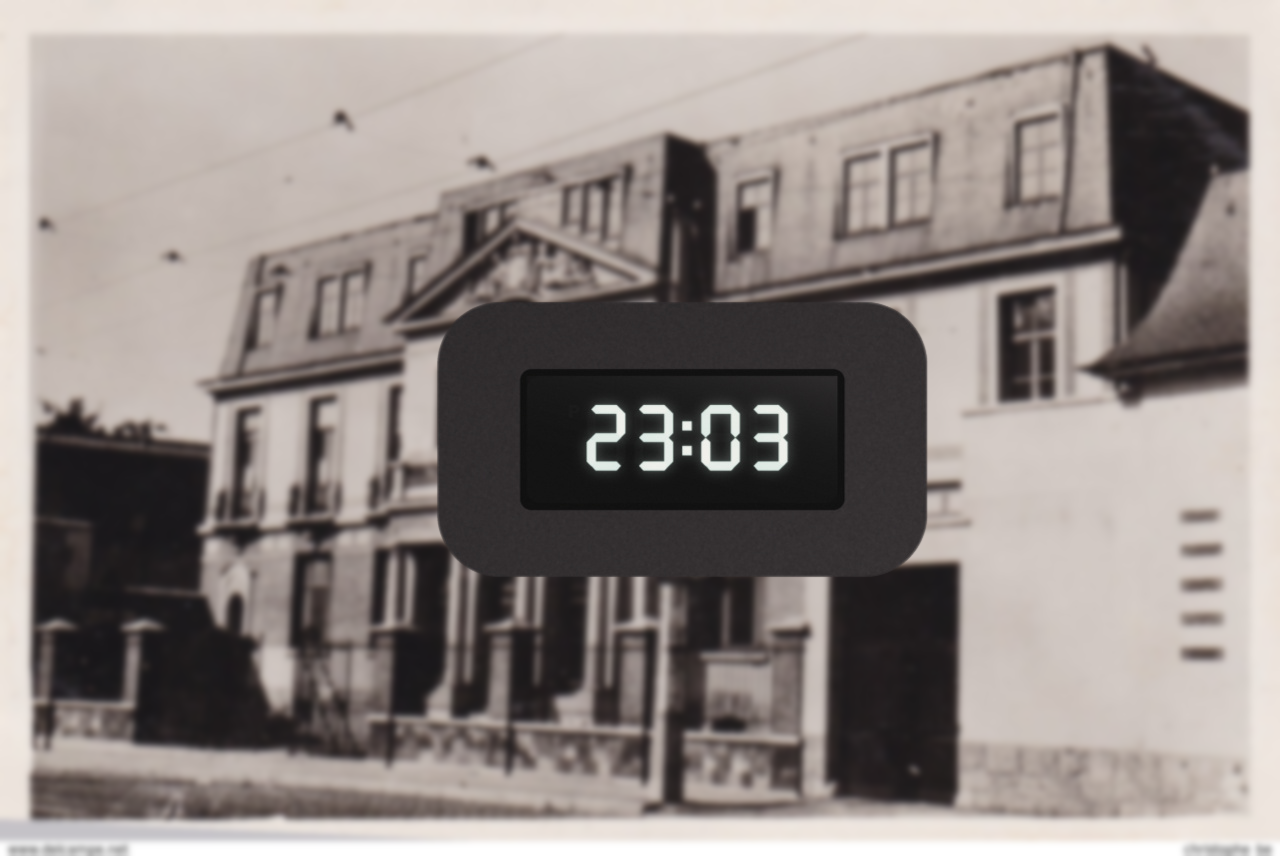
23.03
